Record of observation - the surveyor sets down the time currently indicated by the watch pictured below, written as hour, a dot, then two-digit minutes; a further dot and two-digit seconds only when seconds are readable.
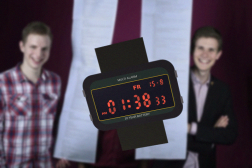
1.38.33
